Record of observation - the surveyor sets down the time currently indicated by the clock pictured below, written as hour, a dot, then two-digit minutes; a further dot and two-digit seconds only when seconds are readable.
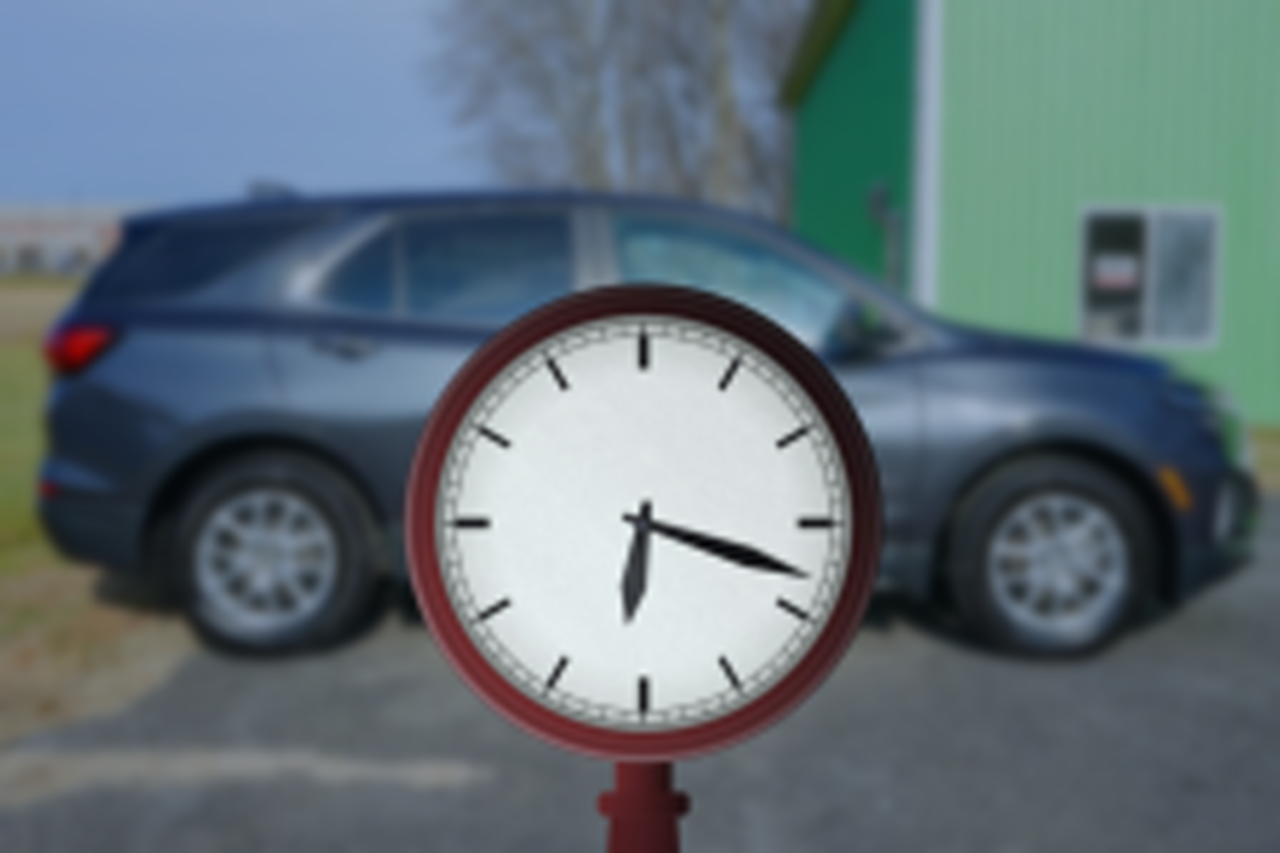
6.18
